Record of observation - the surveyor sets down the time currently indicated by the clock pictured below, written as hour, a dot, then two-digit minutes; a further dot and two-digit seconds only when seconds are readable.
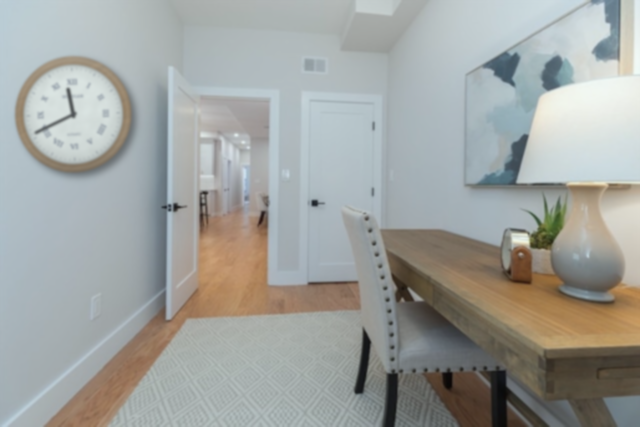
11.41
